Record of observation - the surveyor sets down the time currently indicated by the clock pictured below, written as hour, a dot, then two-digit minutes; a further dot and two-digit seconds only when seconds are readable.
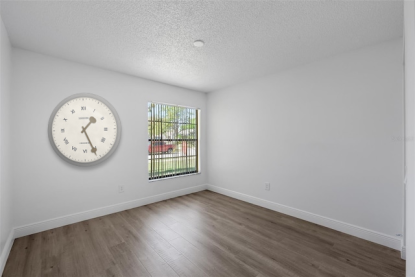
1.26
